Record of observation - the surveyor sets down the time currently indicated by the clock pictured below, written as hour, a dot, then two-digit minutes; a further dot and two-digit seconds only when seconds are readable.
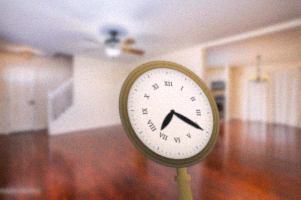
7.20
